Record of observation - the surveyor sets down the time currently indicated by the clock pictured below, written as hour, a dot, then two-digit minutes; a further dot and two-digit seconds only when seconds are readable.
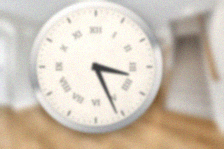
3.26
